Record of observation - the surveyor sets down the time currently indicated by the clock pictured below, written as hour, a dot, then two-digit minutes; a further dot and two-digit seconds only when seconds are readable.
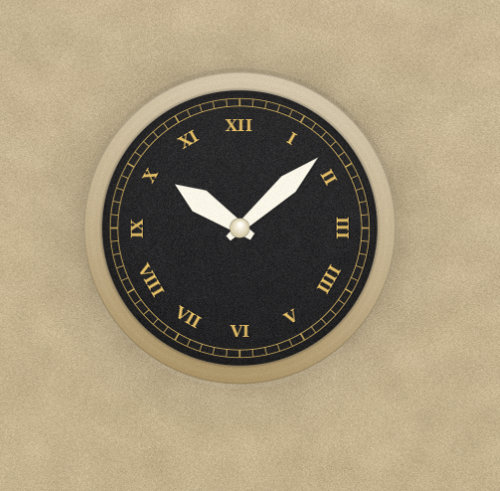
10.08
